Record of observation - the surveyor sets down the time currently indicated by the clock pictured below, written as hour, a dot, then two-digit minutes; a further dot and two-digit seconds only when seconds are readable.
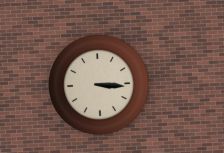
3.16
